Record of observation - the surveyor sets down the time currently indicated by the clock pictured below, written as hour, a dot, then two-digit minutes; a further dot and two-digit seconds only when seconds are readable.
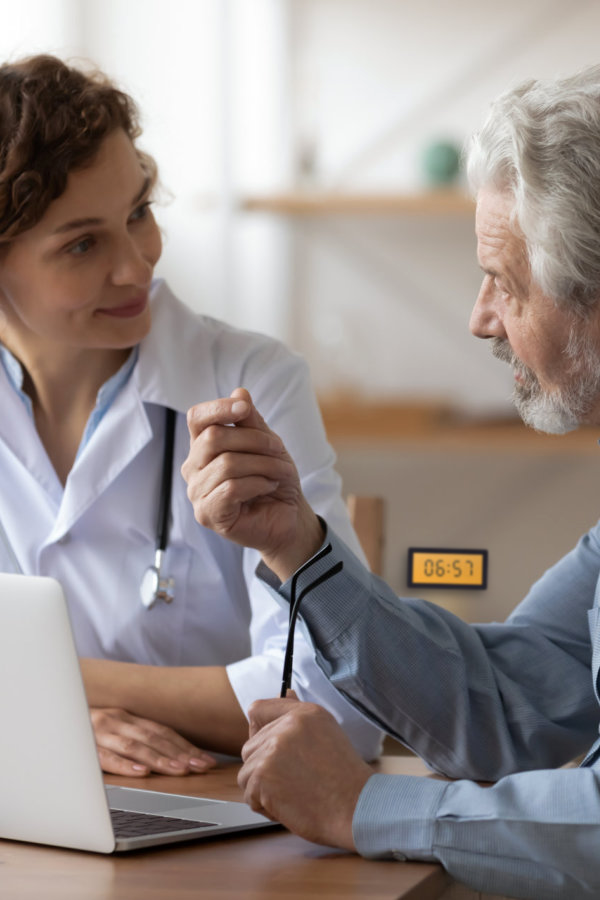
6.57
